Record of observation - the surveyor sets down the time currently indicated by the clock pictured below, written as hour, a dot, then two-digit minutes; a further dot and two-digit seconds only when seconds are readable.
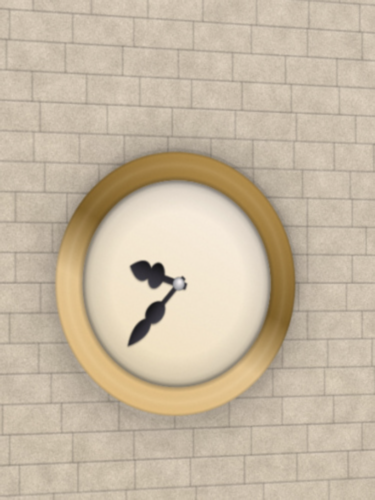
9.37
